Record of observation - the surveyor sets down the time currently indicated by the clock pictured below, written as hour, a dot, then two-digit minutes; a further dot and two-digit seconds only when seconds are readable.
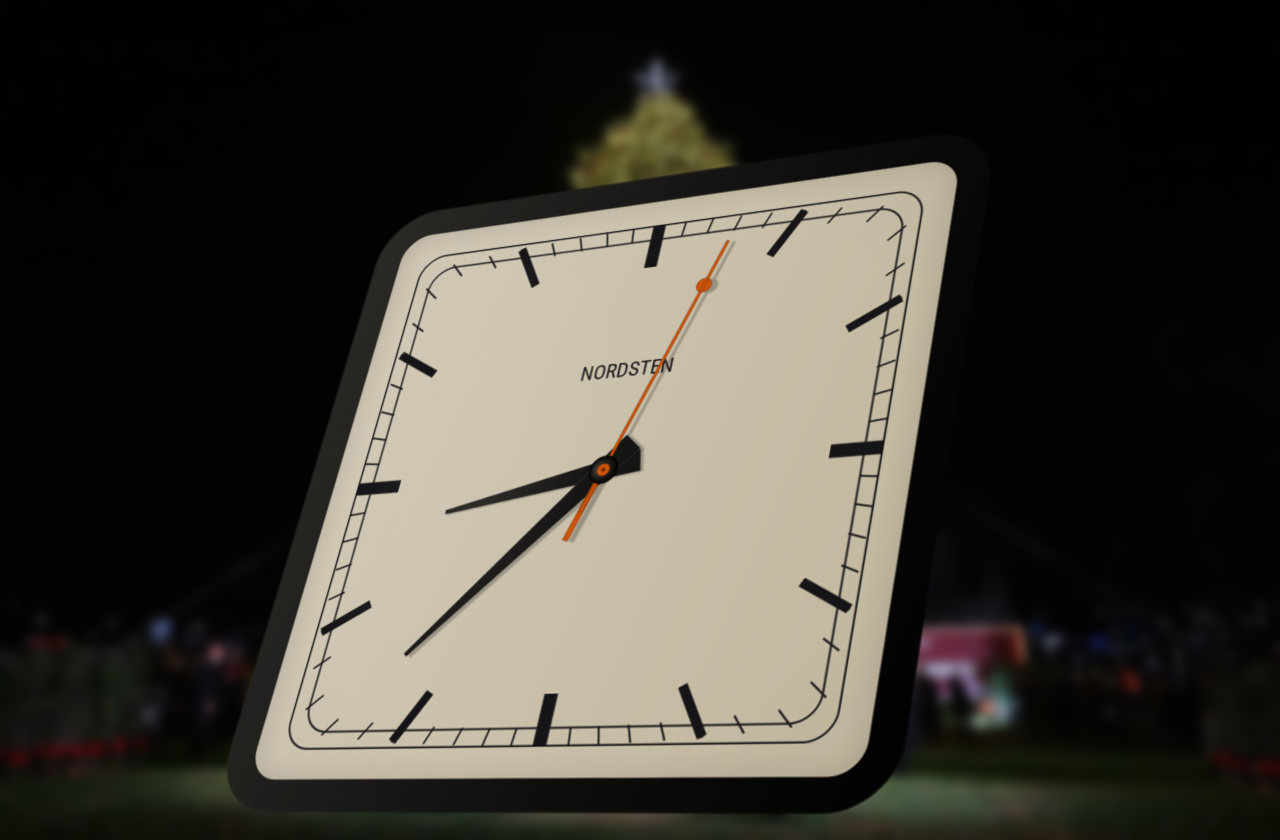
8.37.03
